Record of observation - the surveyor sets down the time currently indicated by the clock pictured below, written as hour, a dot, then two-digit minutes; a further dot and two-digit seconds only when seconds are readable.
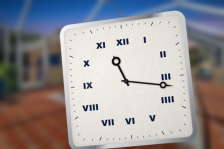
11.17
